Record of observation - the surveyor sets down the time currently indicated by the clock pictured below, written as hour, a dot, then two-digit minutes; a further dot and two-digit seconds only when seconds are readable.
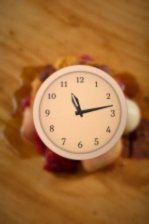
11.13
